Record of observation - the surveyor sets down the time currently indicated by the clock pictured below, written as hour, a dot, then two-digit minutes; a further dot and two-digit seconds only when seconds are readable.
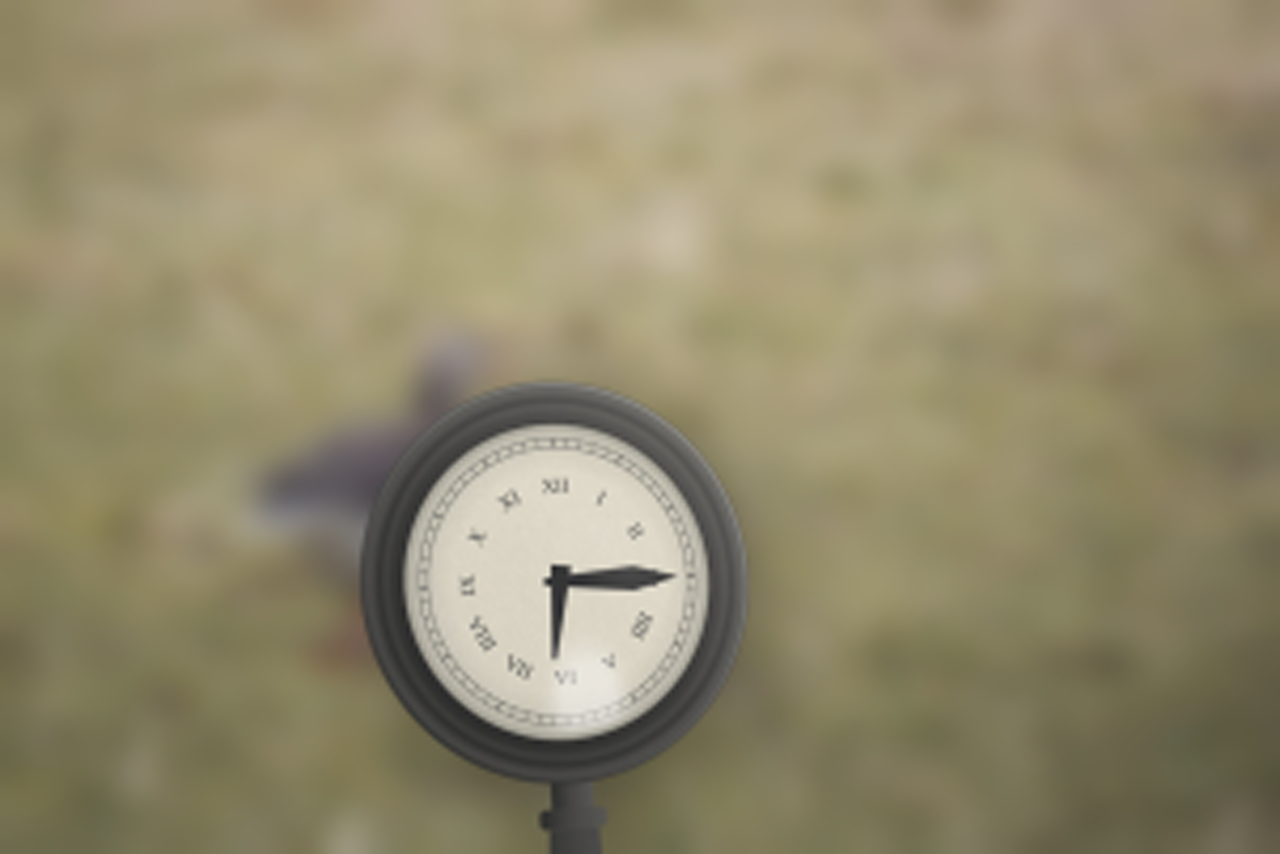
6.15
